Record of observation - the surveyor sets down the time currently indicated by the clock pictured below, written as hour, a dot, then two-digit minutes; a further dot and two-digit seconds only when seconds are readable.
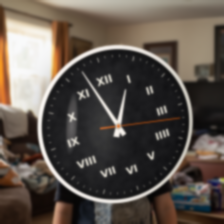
12.57.17
